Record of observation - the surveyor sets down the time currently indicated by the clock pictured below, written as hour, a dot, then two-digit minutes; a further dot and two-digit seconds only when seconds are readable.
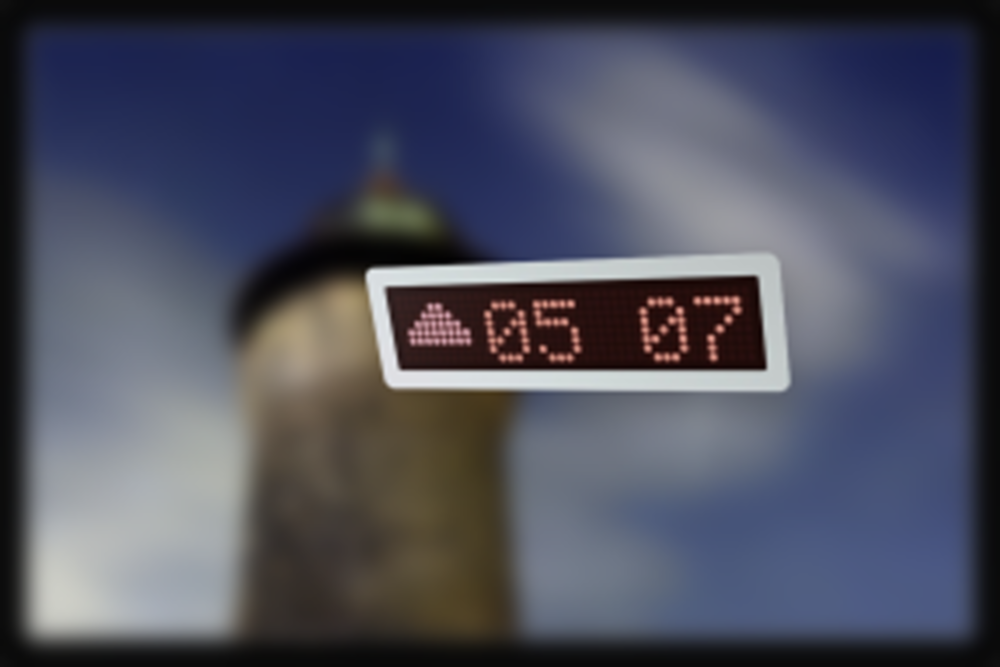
5.07
